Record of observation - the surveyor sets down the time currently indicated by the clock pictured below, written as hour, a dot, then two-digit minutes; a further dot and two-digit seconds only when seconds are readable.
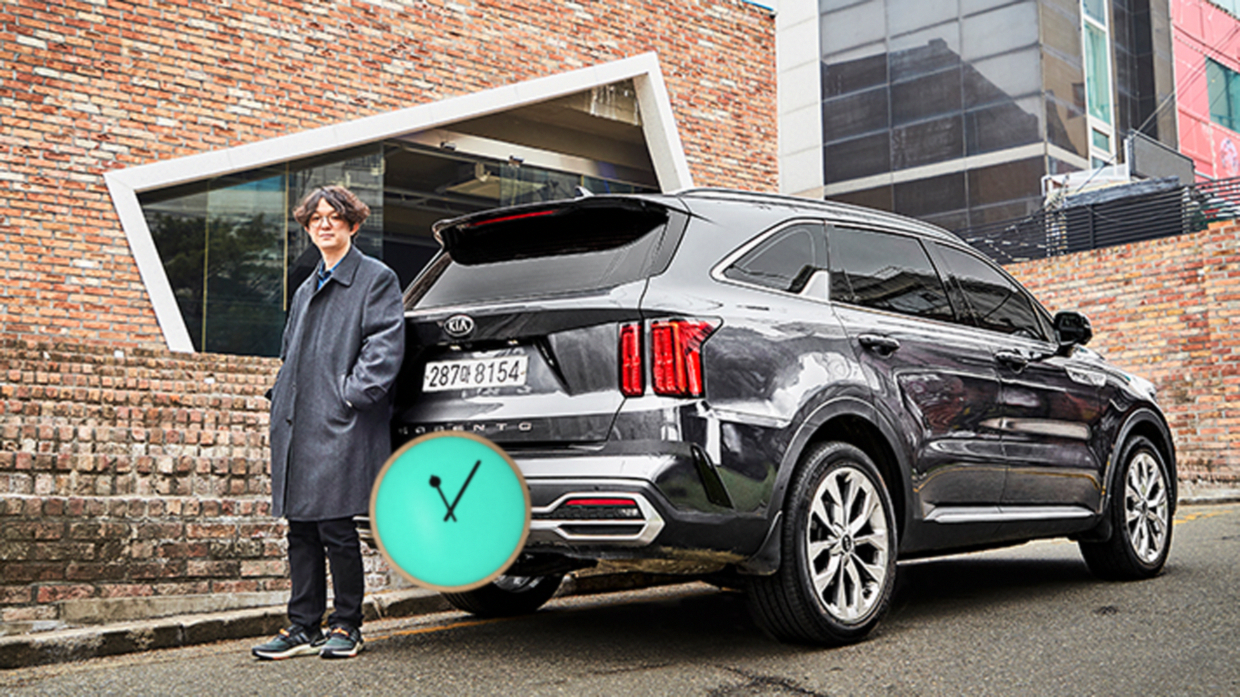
11.05
